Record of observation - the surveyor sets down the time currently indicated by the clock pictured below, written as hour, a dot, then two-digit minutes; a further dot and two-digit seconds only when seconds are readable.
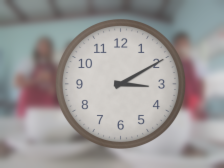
3.10
